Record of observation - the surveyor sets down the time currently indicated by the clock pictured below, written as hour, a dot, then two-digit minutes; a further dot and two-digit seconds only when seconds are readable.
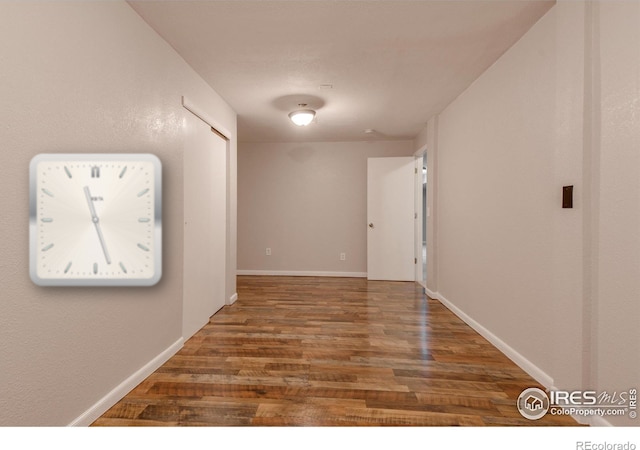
11.27
